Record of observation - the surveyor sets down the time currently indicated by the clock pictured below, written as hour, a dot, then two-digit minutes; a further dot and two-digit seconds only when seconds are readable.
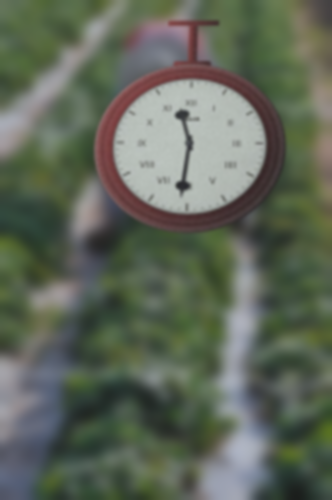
11.31
